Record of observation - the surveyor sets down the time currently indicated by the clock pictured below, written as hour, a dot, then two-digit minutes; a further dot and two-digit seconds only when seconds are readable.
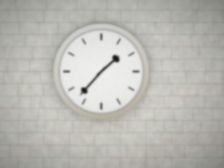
1.37
